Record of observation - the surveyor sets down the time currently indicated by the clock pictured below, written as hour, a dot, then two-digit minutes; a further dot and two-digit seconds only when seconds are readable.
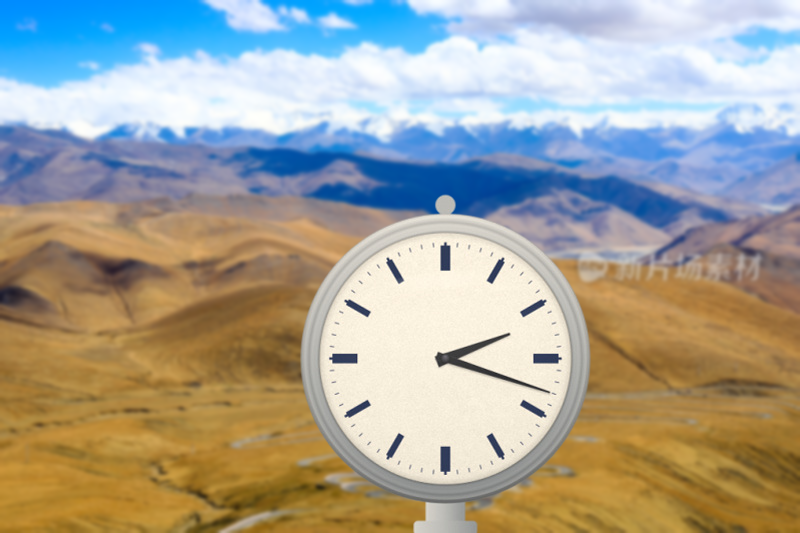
2.18
